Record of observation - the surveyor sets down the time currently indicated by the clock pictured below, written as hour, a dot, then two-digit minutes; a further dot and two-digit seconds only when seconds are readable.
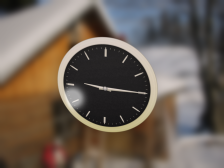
9.15
